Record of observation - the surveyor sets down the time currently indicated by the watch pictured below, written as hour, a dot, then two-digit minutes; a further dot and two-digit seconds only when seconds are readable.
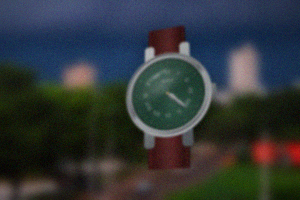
4.22
